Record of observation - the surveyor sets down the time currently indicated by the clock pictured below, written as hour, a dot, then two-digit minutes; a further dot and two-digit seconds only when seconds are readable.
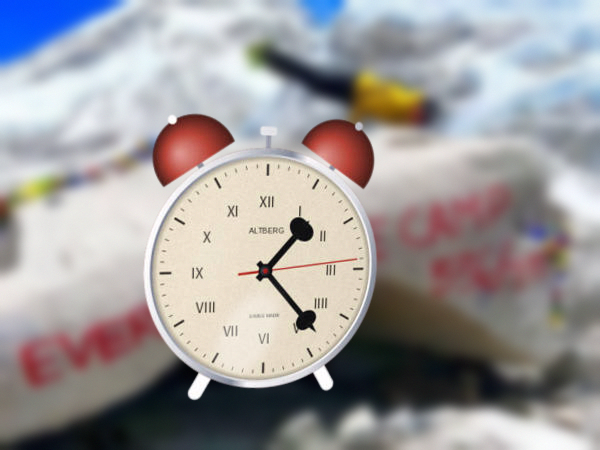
1.23.14
